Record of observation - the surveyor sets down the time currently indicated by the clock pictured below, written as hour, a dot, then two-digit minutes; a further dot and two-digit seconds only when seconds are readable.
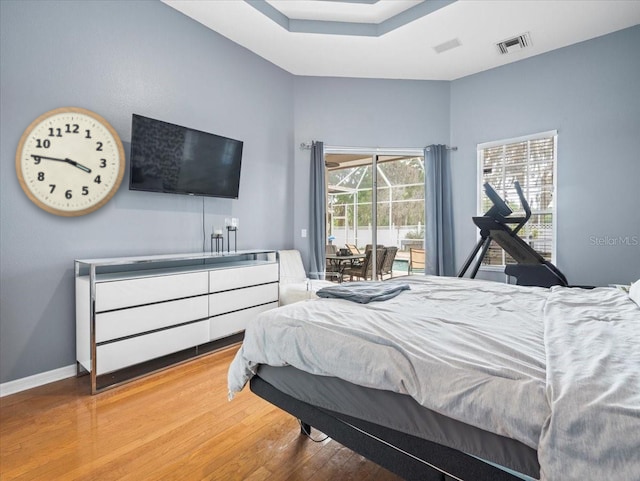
3.46
